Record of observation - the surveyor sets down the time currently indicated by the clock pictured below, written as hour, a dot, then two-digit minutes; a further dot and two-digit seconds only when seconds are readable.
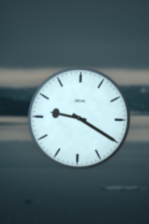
9.20
